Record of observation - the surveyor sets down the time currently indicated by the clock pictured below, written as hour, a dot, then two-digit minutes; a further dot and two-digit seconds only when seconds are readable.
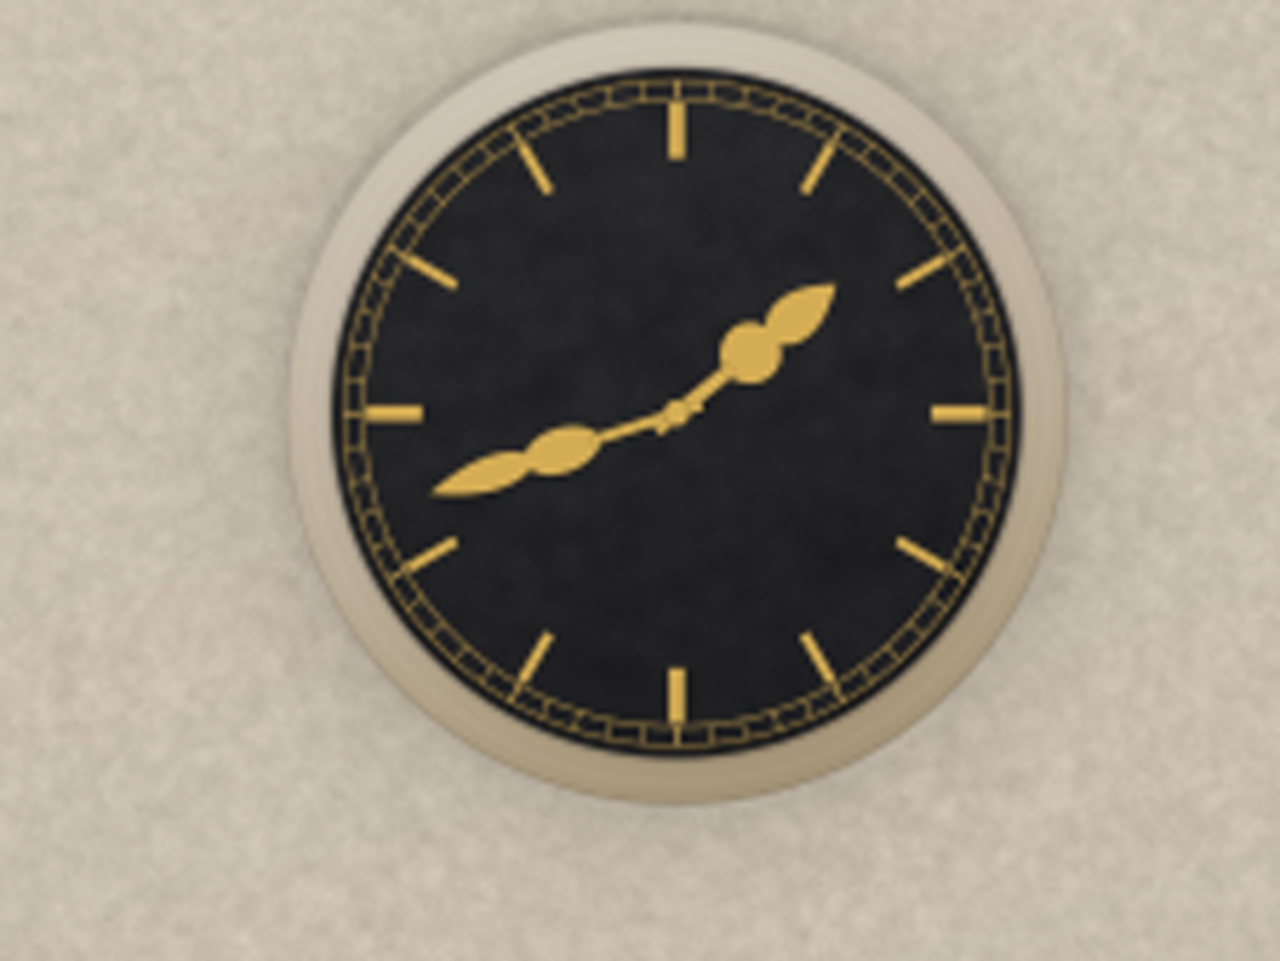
1.42
